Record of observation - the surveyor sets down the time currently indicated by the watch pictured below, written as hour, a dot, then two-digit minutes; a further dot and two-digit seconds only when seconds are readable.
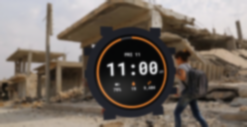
11.00
